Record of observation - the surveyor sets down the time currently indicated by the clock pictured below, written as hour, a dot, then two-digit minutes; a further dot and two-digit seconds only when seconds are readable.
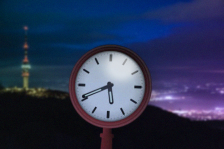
5.41
